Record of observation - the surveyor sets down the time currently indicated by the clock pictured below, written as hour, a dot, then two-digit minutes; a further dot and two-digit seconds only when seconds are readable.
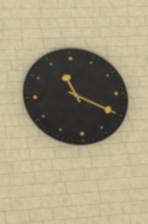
11.20
